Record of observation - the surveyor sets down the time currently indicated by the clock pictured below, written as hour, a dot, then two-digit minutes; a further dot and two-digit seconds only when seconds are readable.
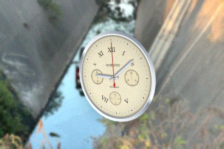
9.09
